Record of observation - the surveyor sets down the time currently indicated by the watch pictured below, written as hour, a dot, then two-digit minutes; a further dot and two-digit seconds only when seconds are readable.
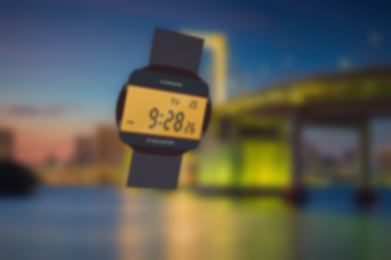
9.28
